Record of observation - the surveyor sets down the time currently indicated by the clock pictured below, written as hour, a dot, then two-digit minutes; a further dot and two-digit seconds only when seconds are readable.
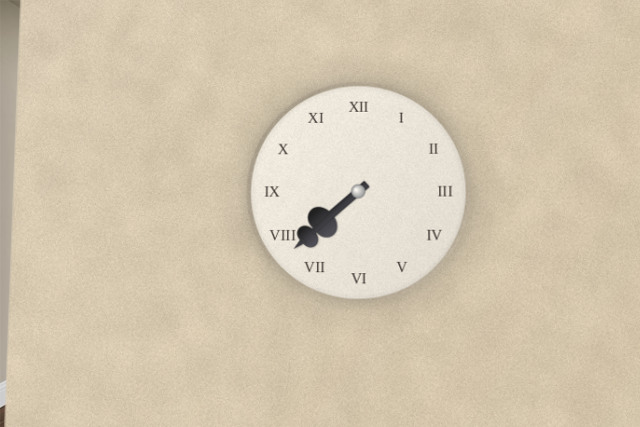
7.38
